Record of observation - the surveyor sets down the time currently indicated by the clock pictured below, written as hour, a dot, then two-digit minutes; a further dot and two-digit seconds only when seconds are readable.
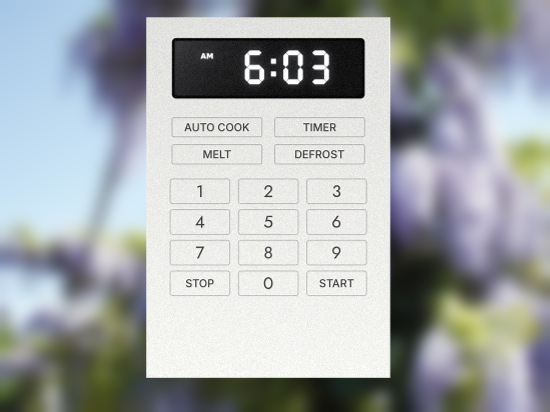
6.03
